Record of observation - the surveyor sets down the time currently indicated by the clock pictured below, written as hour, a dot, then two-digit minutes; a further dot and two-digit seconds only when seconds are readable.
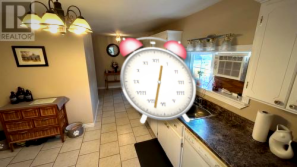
12.33
